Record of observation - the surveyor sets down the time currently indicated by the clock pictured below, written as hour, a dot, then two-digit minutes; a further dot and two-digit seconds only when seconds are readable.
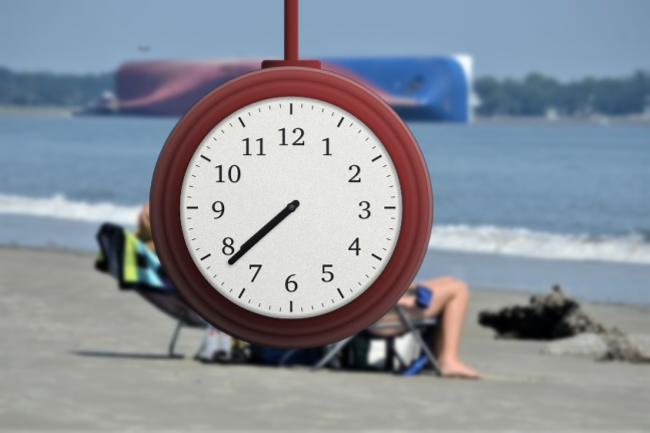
7.38
